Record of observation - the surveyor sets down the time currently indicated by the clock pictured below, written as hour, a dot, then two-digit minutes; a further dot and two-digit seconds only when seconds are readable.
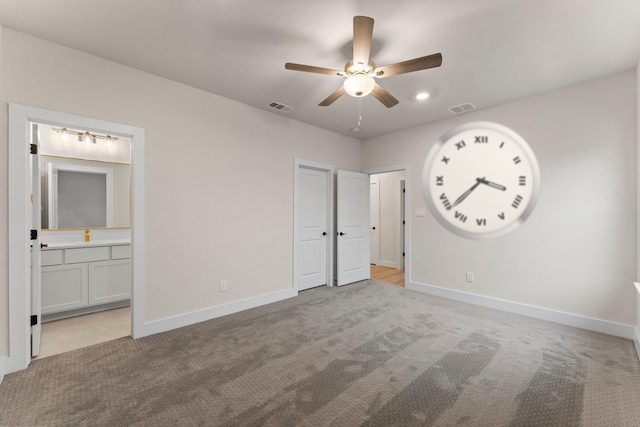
3.38
